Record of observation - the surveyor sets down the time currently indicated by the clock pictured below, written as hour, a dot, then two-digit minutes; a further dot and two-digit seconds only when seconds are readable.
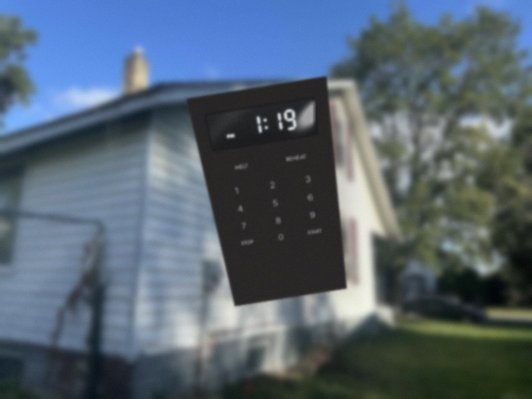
1.19
